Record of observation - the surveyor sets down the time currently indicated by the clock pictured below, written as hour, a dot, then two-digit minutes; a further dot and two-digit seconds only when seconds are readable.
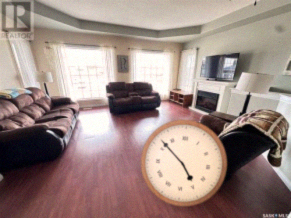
4.52
